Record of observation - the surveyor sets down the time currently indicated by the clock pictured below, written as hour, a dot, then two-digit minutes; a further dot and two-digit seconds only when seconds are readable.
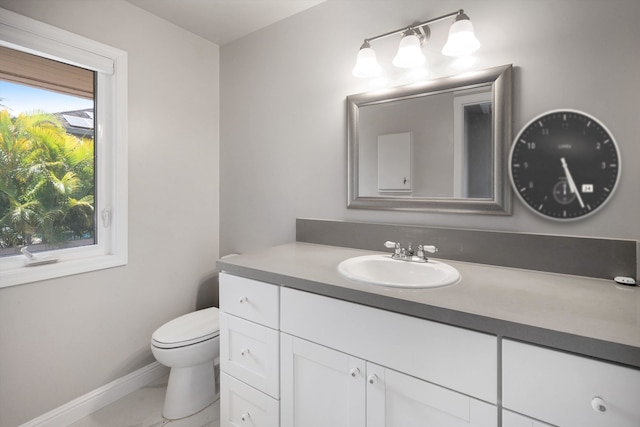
5.26
